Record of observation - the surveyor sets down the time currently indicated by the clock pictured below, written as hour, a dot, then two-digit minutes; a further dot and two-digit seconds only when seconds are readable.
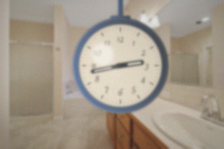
2.43
